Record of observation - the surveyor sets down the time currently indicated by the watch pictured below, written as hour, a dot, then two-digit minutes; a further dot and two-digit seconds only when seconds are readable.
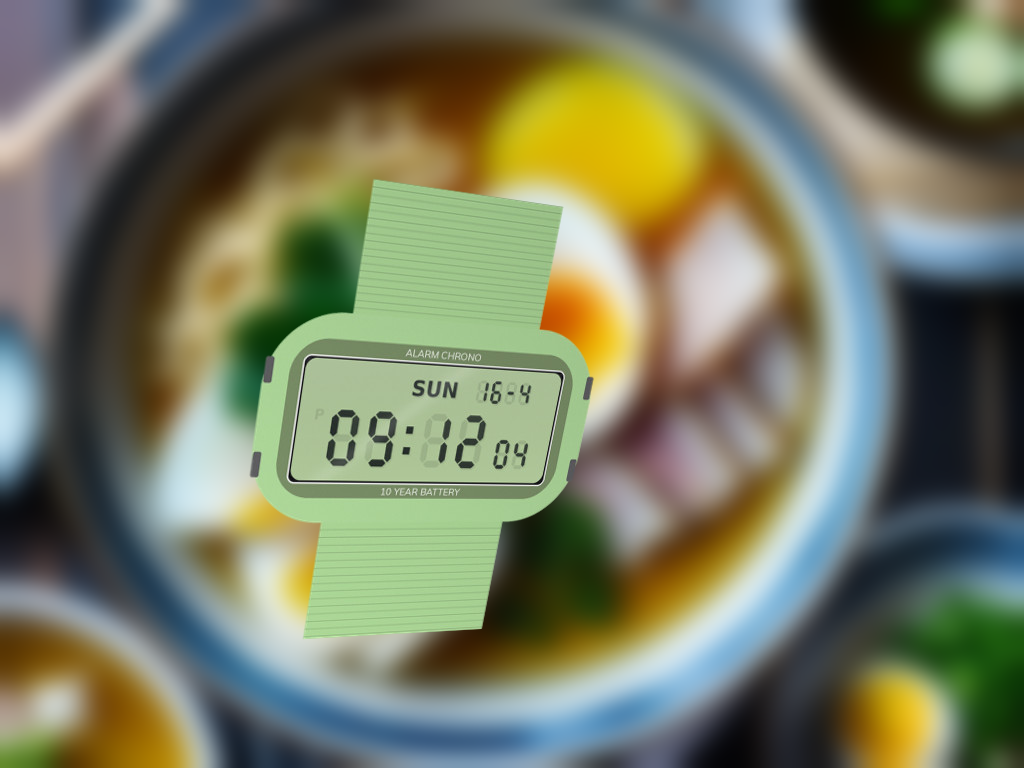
9.12.04
